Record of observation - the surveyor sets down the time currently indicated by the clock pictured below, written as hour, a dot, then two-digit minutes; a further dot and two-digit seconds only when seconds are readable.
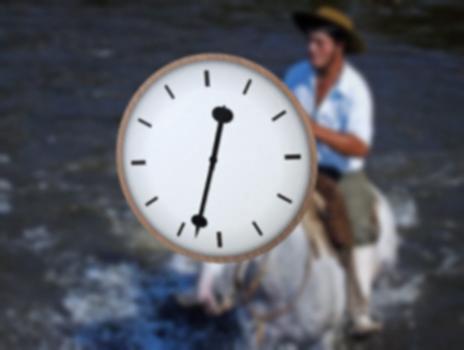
12.33
